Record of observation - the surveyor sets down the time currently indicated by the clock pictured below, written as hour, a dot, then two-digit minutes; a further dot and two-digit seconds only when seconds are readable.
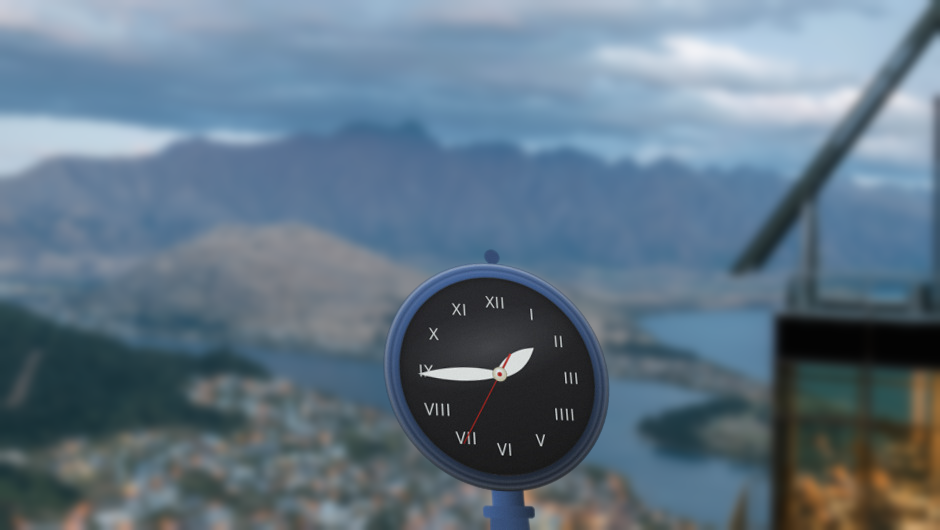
1.44.35
